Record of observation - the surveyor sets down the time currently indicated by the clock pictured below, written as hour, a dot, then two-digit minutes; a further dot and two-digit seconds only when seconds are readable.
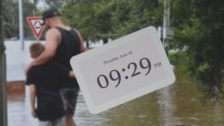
9.29
